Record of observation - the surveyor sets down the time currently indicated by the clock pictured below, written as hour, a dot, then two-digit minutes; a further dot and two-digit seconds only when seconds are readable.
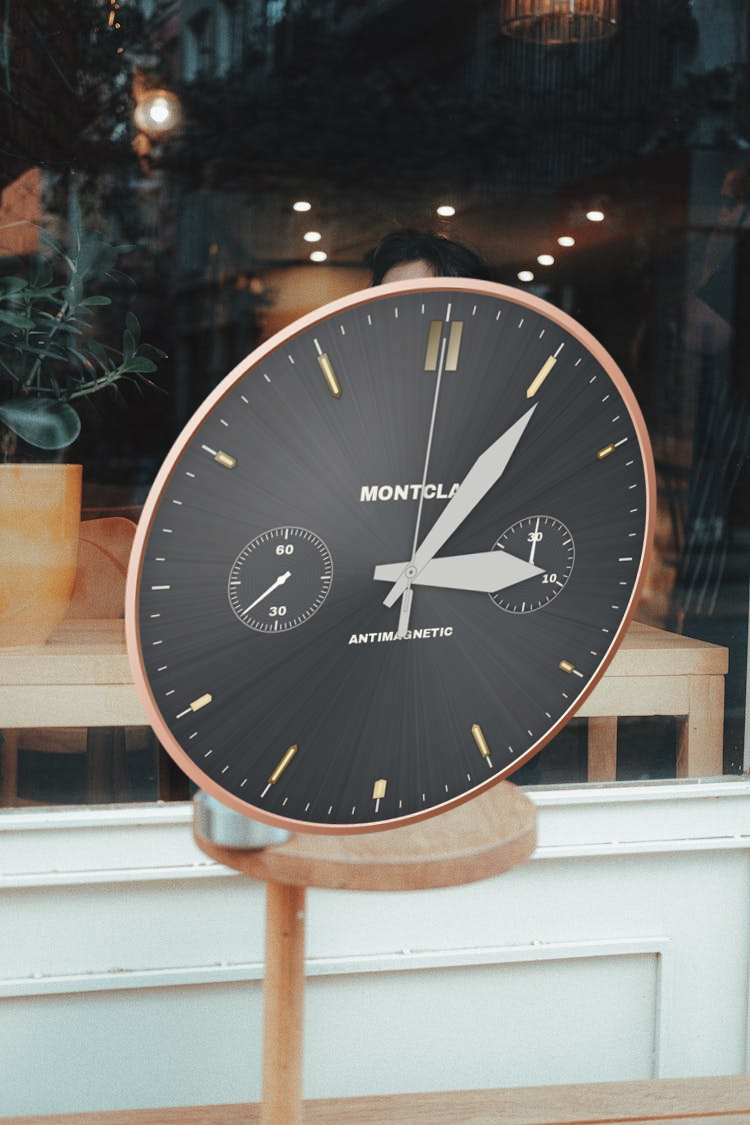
3.05.38
